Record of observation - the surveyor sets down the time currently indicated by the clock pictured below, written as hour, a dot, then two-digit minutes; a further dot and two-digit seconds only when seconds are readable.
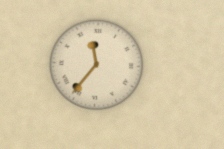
11.36
